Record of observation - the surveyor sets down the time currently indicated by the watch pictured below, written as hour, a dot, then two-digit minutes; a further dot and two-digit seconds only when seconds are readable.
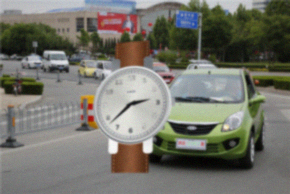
2.38
